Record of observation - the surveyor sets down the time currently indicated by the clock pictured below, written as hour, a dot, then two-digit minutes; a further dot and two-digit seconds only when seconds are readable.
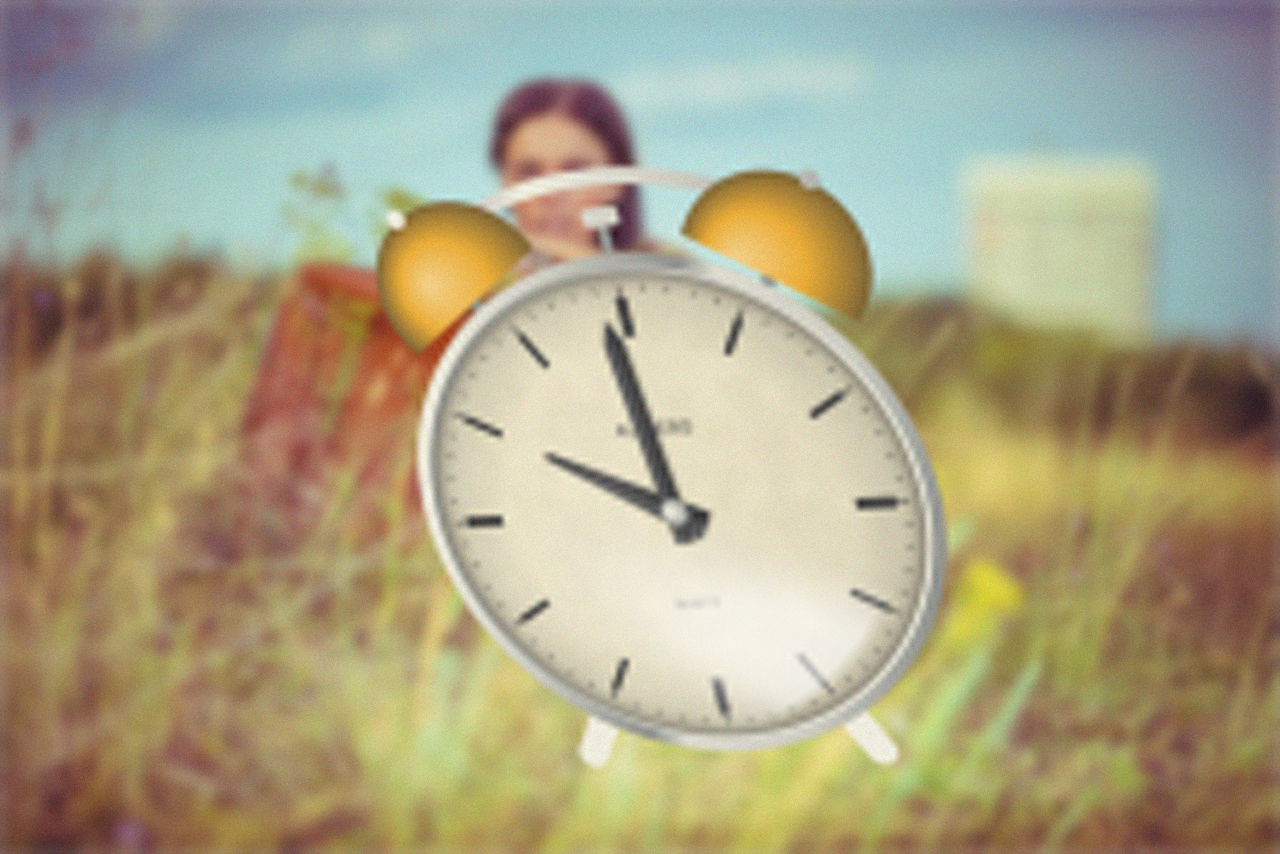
9.59
